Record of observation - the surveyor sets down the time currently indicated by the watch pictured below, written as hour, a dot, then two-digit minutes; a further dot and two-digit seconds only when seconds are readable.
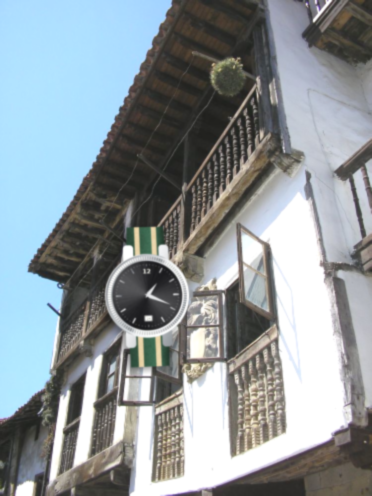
1.19
